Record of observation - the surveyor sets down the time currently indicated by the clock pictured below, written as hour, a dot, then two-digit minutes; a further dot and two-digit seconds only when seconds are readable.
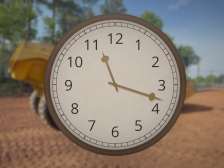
11.18
